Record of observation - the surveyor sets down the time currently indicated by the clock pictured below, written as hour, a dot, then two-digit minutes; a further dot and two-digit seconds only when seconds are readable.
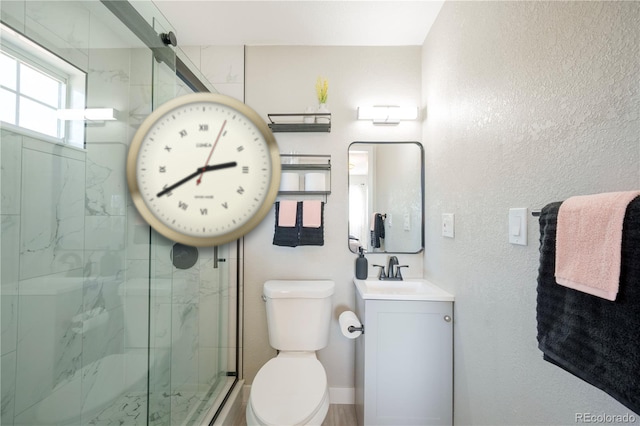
2.40.04
